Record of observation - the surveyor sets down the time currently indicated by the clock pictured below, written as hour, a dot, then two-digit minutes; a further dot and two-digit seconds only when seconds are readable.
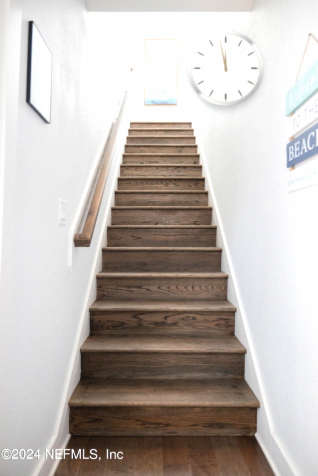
11.58
